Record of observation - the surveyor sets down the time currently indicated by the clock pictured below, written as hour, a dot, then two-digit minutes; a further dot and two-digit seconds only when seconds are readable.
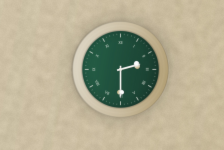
2.30
